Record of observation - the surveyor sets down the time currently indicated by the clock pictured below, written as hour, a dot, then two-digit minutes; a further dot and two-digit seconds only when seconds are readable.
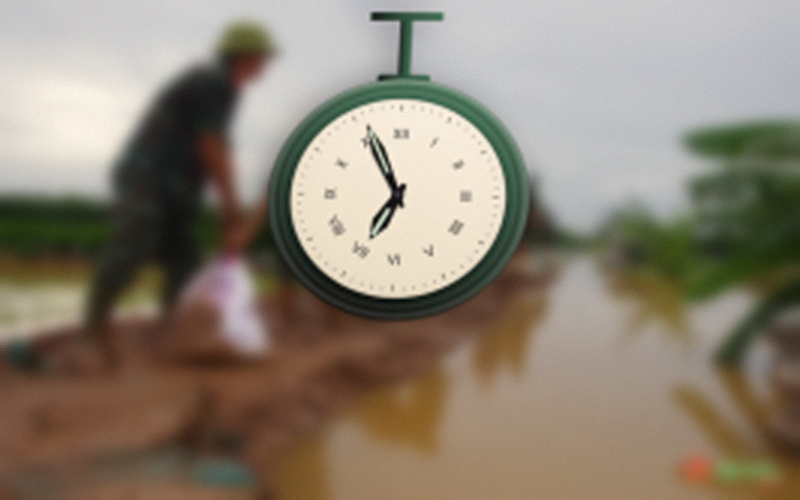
6.56
